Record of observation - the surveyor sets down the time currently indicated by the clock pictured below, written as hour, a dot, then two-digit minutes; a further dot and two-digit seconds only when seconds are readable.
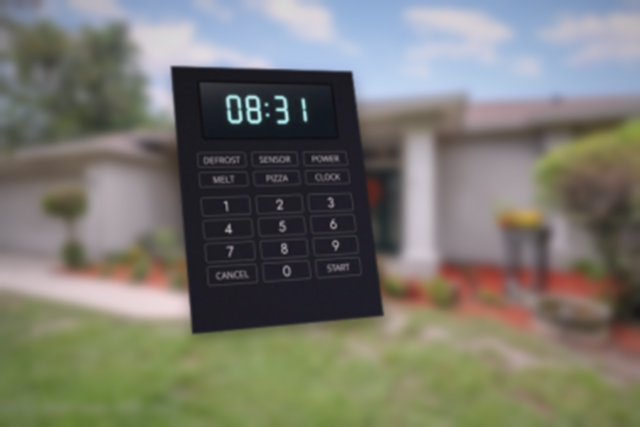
8.31
